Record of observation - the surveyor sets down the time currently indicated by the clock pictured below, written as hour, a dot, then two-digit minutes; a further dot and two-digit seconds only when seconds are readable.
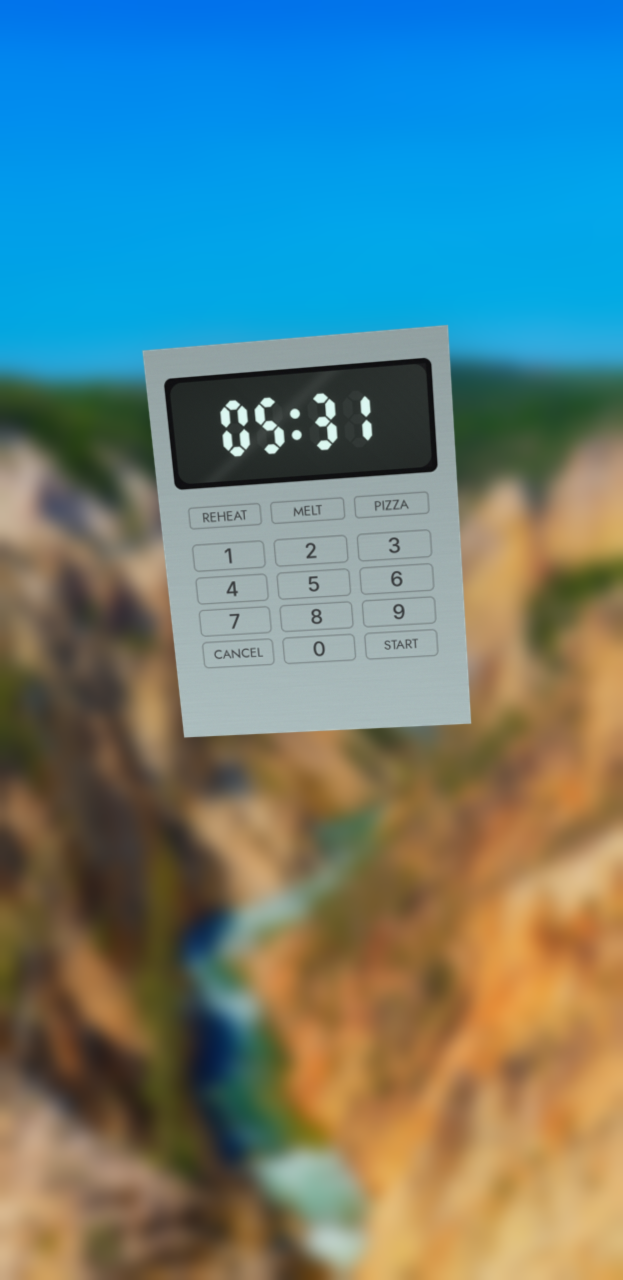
5.31
